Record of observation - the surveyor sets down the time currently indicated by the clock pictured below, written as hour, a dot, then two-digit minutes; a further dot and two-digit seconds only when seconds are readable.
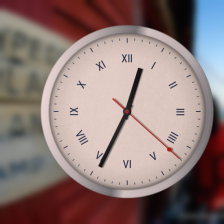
12.34.22
